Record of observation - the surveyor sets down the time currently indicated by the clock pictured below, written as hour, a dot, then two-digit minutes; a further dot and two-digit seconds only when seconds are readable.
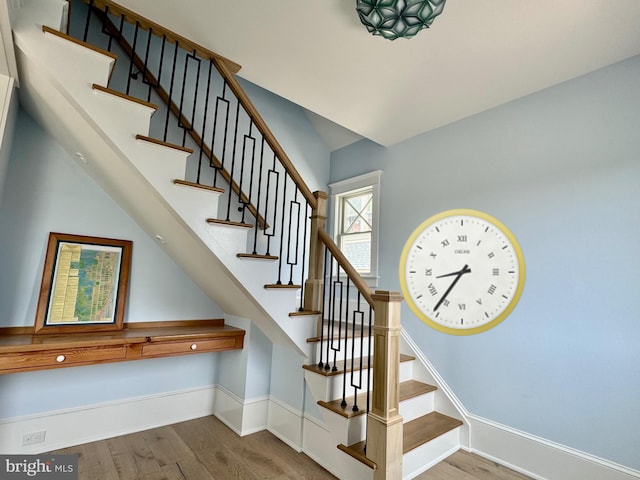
8.36
